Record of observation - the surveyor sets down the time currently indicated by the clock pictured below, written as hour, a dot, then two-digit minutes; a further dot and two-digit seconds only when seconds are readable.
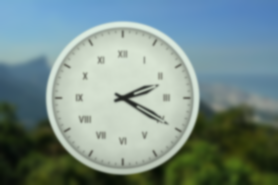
2.20
